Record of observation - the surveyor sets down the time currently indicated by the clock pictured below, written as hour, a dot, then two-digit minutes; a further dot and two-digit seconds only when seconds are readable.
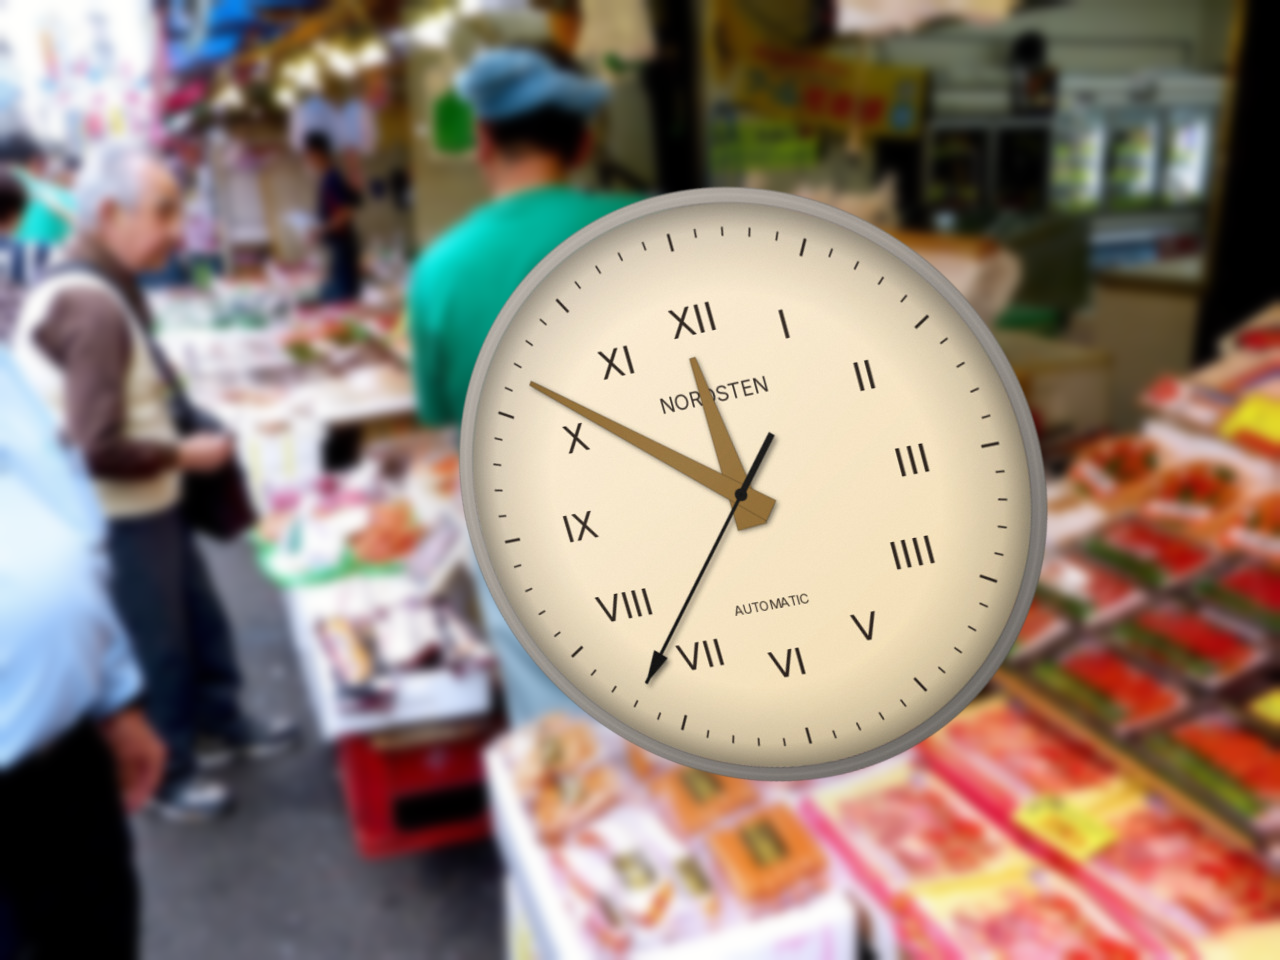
11.51.37
